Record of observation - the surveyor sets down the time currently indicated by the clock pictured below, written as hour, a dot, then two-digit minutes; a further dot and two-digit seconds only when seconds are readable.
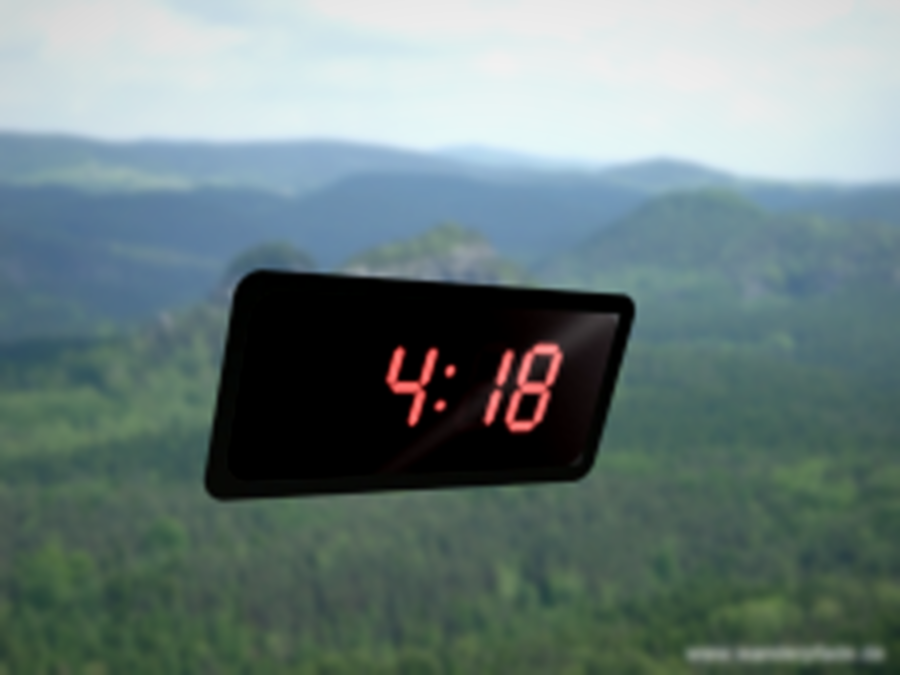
4.18
